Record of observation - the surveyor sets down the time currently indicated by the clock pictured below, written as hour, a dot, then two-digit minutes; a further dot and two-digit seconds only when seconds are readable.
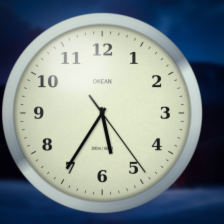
5.35.24
